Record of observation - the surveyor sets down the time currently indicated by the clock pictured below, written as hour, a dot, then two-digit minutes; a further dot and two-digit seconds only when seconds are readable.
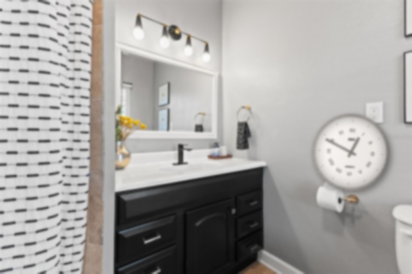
12.49
